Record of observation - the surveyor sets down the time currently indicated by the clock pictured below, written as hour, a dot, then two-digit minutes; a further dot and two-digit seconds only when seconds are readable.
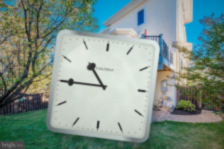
10.45
